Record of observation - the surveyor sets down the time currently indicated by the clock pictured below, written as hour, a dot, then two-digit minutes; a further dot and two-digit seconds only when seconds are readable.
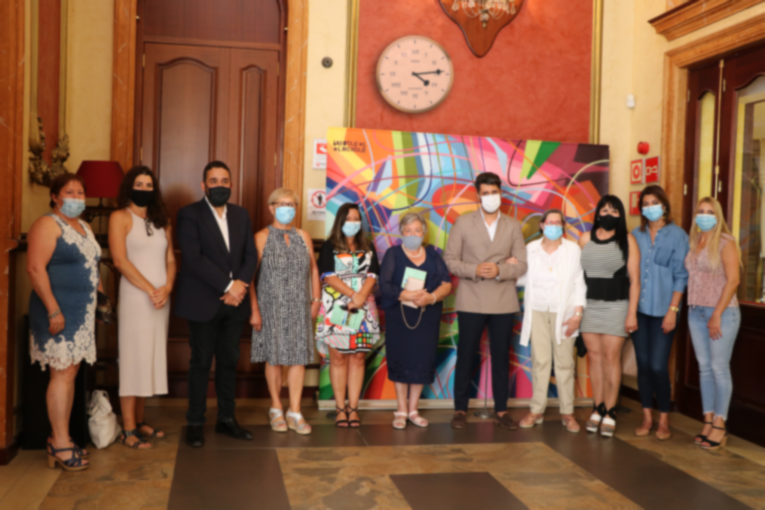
4.14
